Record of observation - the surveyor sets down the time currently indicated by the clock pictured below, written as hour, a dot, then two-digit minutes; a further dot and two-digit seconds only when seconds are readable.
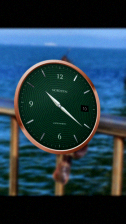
10.21
